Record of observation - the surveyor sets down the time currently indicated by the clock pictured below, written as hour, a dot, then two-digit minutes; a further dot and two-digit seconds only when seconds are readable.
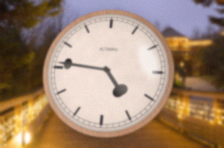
4.46
